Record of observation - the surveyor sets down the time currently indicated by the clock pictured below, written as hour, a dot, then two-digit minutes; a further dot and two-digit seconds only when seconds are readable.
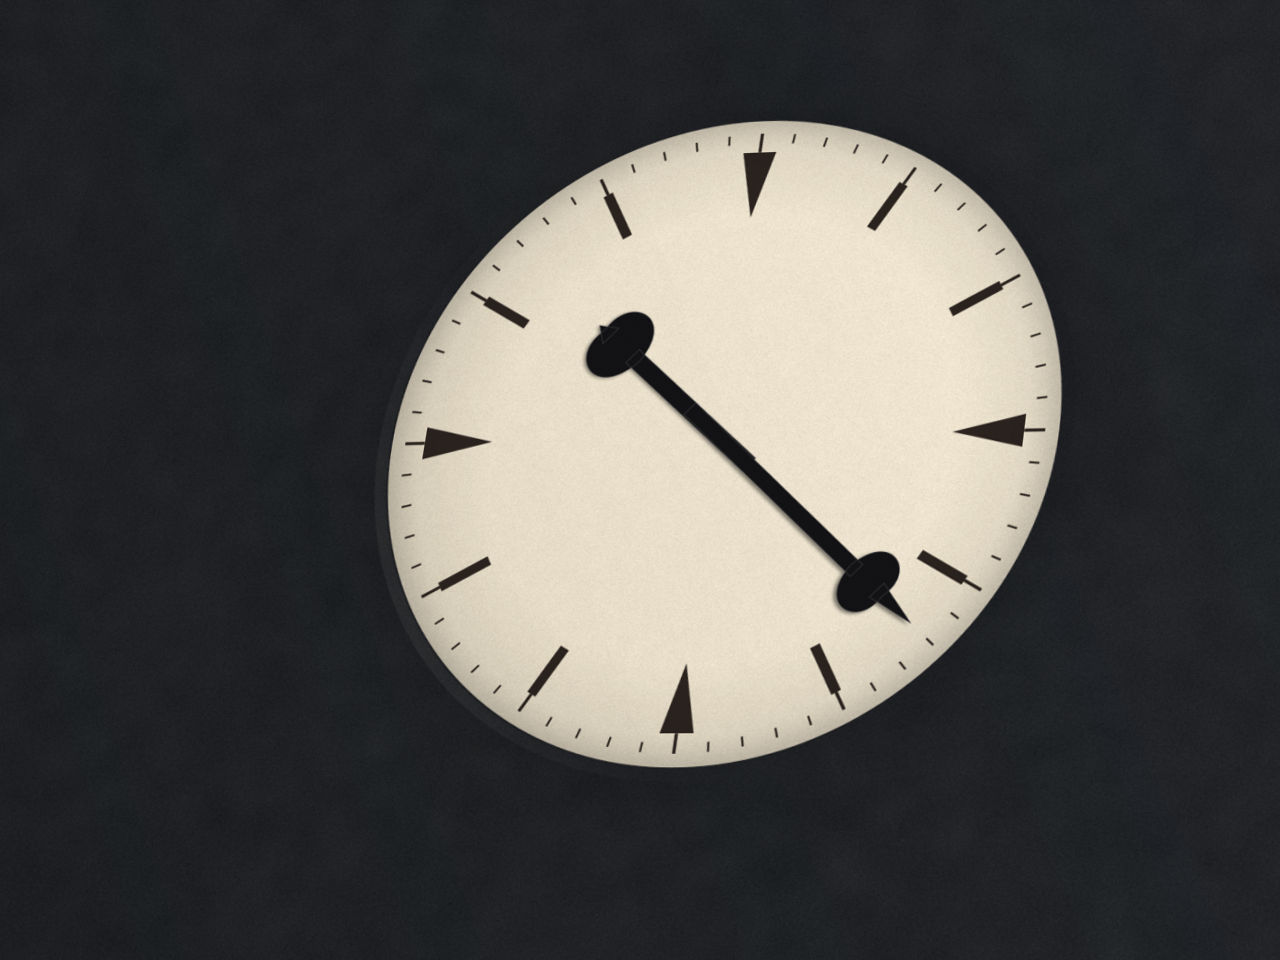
10.22
